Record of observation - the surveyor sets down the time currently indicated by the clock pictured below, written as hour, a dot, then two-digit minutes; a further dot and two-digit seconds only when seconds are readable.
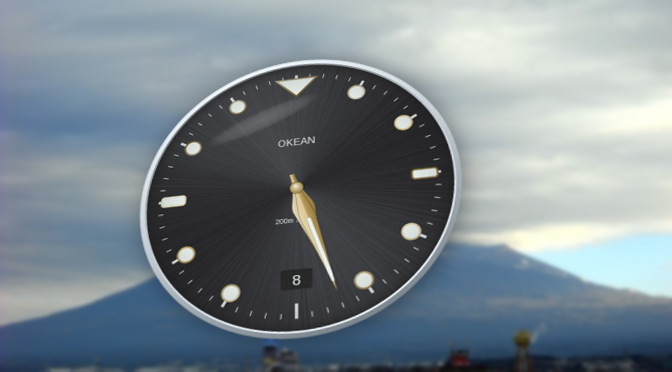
5.27
